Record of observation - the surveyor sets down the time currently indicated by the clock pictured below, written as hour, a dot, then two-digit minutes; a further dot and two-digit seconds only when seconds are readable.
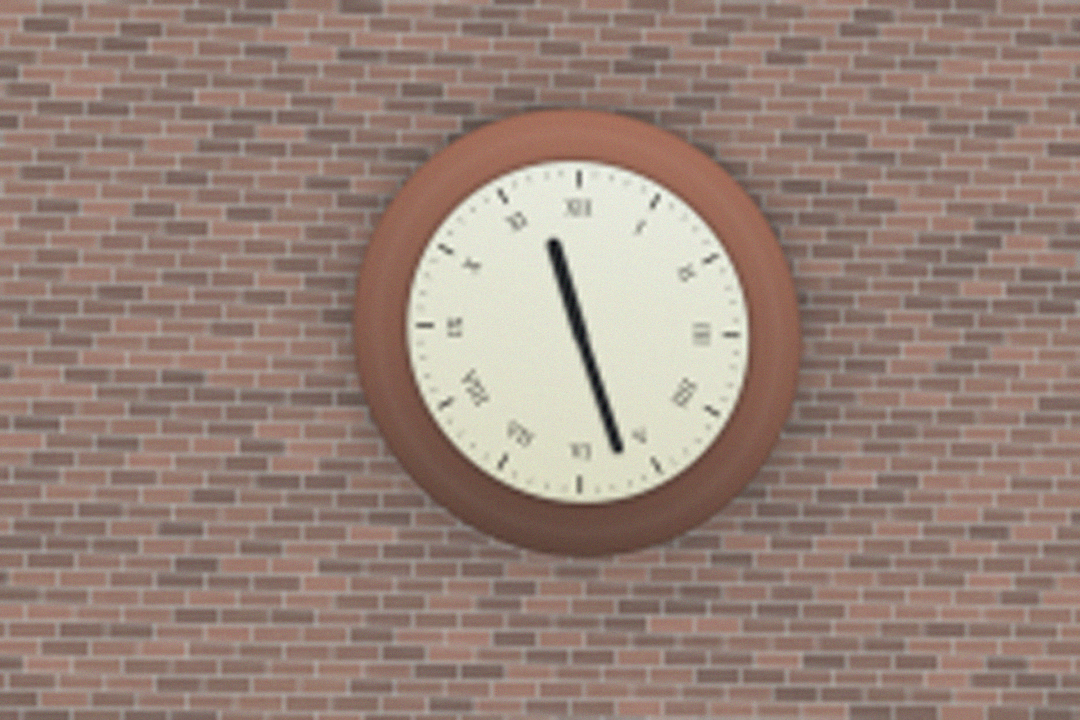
11.27
